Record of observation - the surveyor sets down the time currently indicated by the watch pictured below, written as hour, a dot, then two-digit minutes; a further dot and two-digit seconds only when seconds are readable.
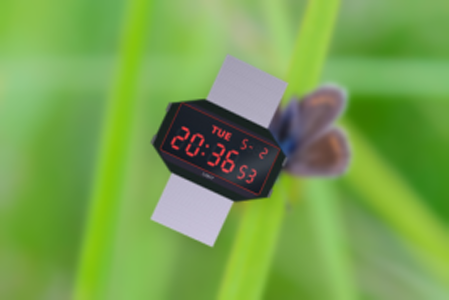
20.36.53
